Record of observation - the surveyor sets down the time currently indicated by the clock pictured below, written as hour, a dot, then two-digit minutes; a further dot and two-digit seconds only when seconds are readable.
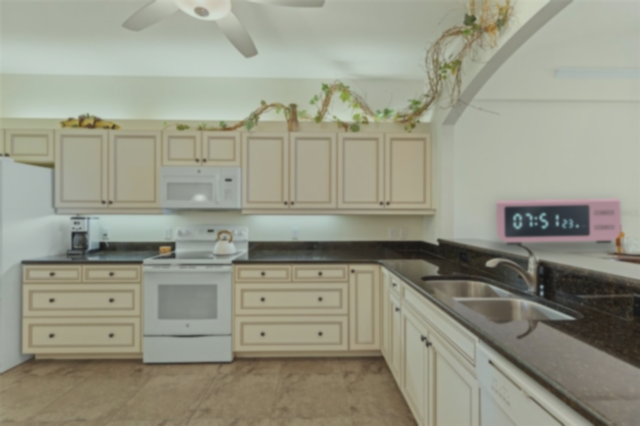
7.51
